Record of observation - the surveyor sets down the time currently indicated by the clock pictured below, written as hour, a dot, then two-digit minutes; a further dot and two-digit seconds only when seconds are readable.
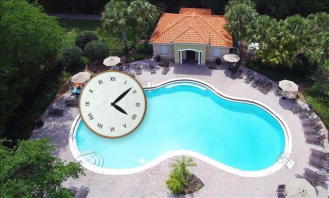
4.08
